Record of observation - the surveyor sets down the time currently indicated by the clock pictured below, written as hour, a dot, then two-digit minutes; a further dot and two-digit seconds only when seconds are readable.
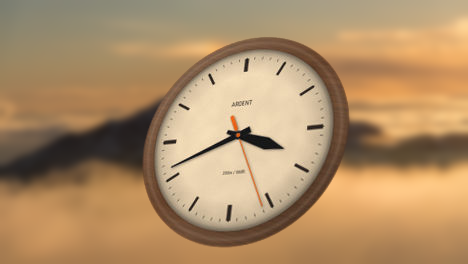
3.41.26
